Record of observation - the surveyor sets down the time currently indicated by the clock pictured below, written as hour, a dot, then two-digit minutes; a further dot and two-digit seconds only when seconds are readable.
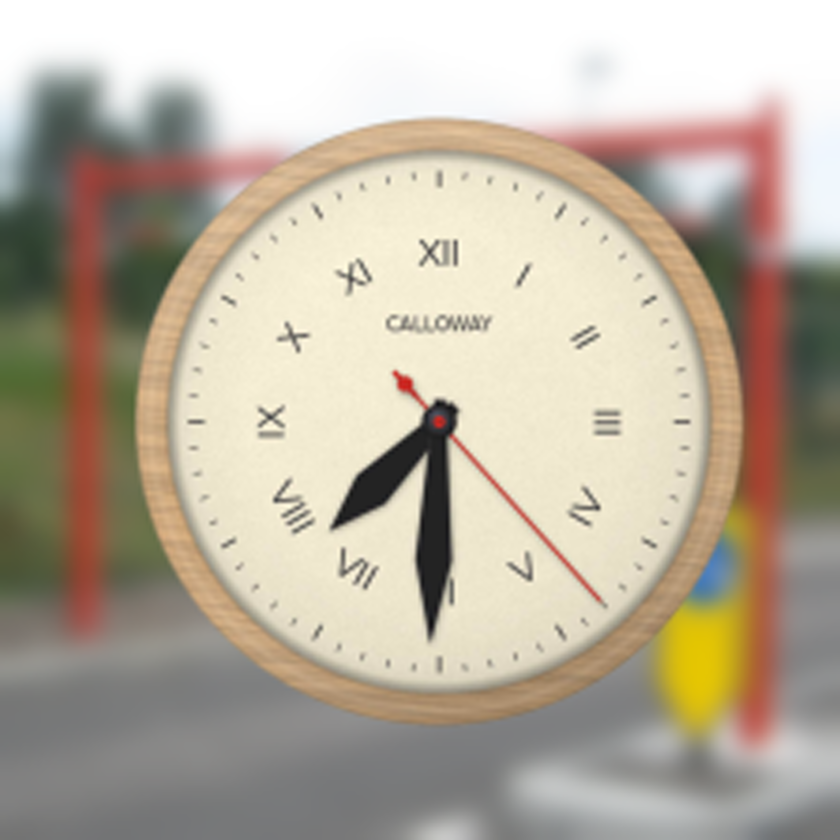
7.30.23
